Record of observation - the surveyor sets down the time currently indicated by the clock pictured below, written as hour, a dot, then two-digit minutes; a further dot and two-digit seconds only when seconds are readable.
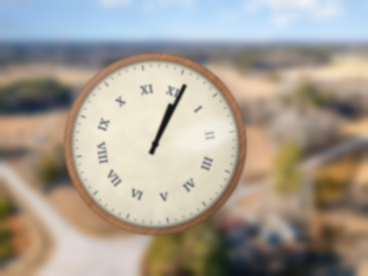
12.01
